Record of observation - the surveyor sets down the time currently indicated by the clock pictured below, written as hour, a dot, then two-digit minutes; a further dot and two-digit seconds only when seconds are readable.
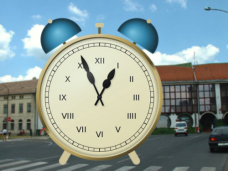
12.56
